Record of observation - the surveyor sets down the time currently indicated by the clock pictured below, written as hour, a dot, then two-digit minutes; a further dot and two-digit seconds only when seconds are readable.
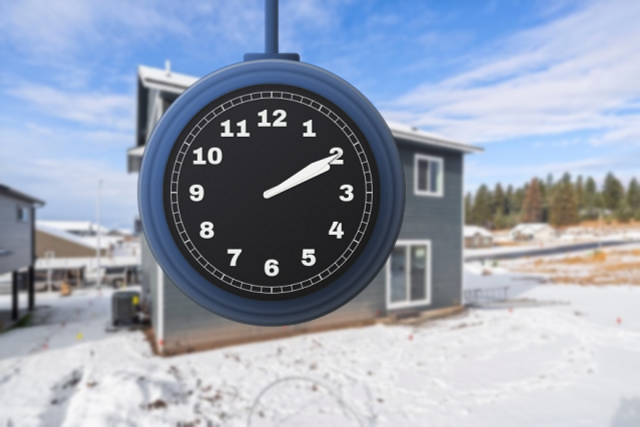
2.10
